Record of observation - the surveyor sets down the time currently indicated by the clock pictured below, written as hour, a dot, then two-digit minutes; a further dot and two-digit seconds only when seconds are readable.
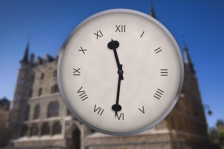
11.31
